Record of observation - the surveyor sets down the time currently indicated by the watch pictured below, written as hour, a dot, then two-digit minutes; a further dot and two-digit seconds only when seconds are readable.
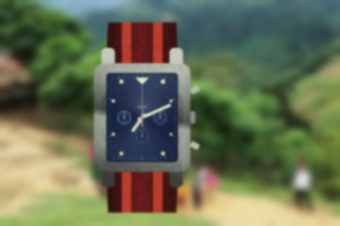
7.11
